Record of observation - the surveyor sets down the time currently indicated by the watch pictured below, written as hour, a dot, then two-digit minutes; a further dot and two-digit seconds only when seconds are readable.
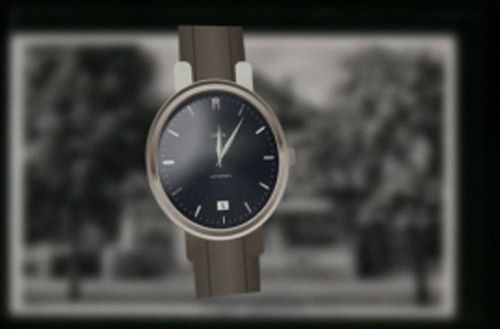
12.06
